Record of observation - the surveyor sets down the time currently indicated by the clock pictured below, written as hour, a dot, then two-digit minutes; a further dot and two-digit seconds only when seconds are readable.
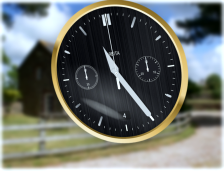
11.25
